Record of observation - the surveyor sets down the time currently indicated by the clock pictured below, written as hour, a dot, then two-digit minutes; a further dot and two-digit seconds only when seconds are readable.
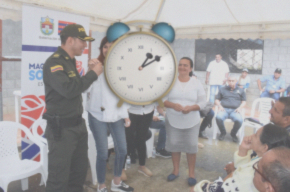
1.10
